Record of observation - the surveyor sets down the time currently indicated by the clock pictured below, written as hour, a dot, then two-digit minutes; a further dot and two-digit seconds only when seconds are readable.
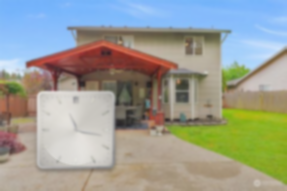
11.17
